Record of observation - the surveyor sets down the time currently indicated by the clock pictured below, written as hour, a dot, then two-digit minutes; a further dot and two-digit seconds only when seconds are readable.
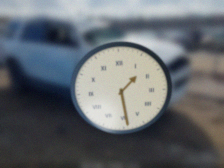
1.29
